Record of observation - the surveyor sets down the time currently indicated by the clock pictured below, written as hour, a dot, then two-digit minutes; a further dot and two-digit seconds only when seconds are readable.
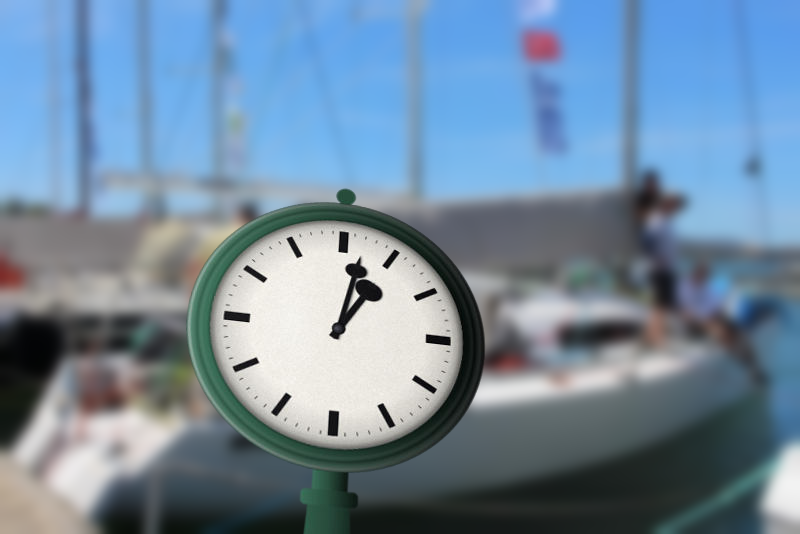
1.02
